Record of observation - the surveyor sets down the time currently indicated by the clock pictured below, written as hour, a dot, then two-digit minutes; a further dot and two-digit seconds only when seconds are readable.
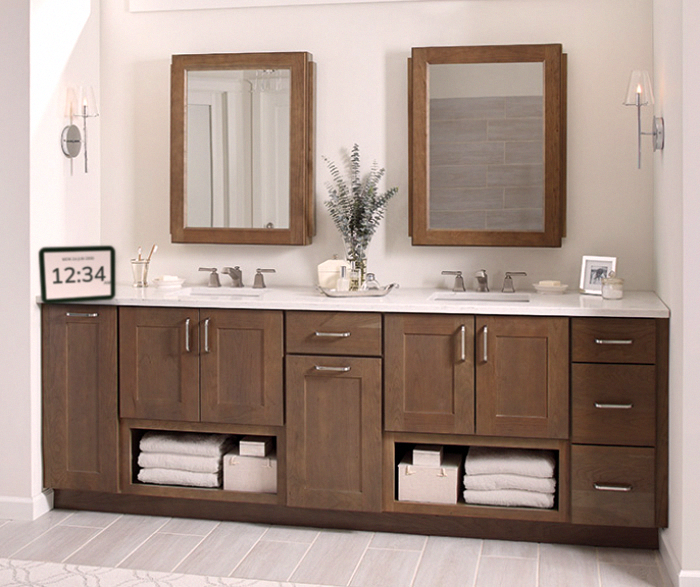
12.34
